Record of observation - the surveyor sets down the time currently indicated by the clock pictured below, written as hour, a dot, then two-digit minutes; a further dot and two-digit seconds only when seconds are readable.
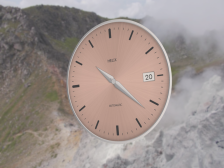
10.22
